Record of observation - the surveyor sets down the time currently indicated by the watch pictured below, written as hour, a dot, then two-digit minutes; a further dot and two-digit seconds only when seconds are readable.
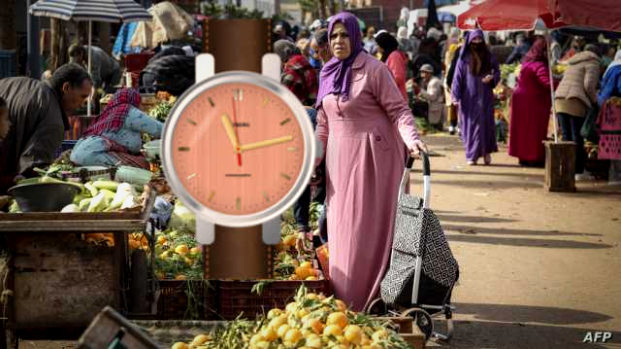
11.12.59
